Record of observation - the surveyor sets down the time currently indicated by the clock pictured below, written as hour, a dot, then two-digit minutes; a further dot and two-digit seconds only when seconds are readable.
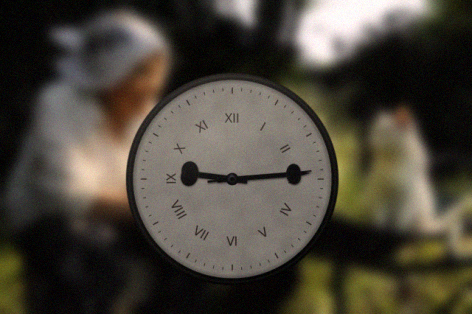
9.14.14
